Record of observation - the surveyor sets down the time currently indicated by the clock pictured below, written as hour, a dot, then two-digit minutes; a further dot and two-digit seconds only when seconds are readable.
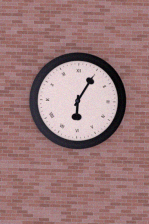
6.05
